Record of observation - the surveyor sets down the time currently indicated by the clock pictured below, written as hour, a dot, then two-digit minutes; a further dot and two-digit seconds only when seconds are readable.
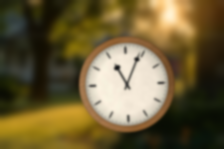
11.04
